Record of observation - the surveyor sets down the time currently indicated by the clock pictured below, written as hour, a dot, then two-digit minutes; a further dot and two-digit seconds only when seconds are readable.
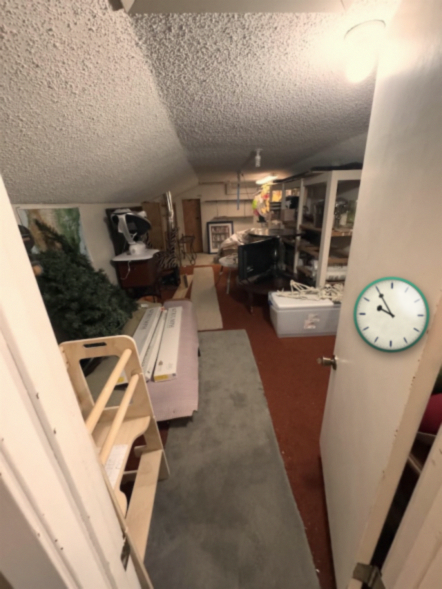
9.55
